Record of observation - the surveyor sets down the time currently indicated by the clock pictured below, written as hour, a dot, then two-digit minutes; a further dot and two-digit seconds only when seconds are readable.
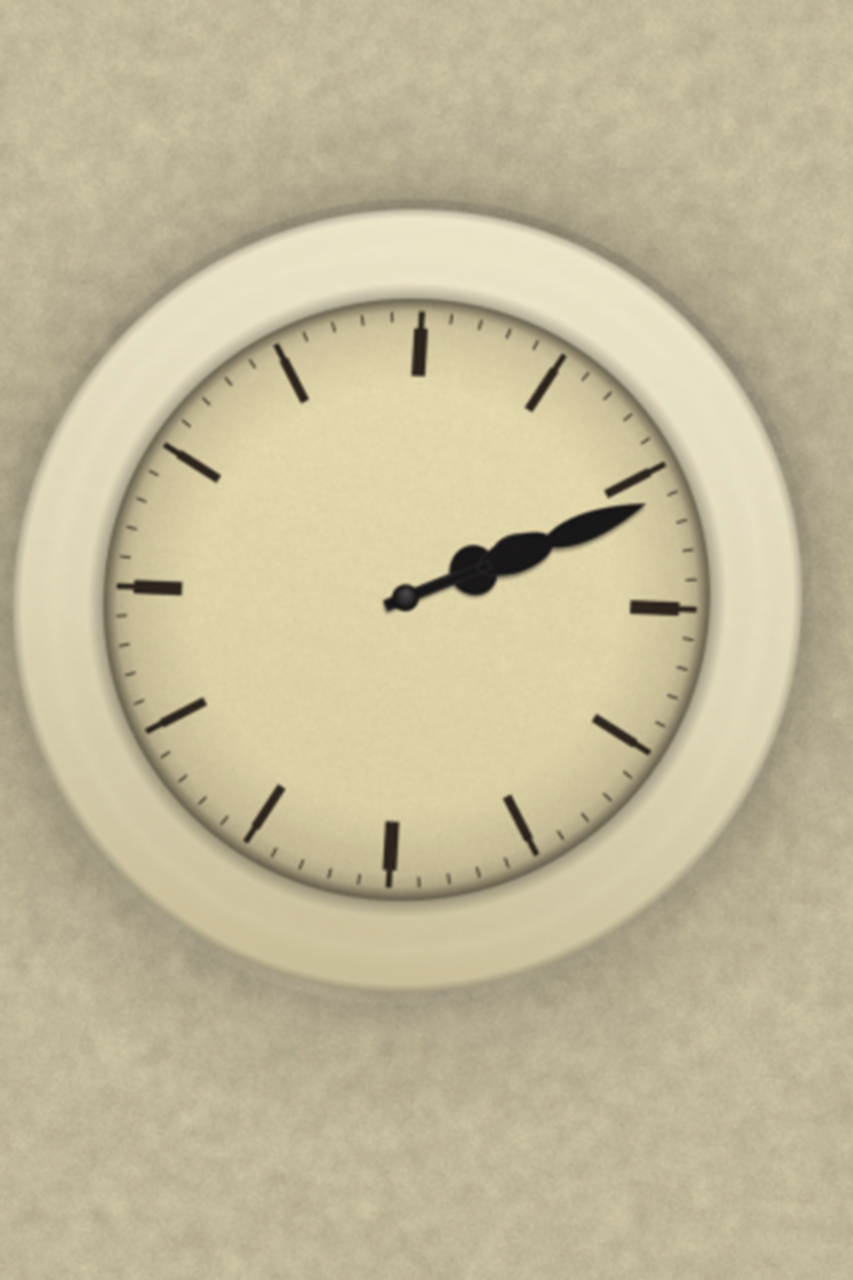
2.11
